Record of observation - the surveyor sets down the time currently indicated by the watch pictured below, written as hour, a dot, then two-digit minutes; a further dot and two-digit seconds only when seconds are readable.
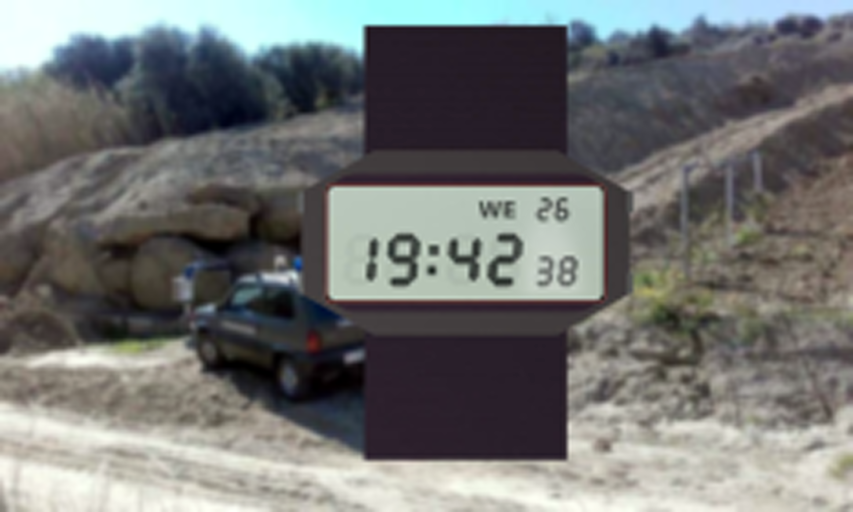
19.42.38
